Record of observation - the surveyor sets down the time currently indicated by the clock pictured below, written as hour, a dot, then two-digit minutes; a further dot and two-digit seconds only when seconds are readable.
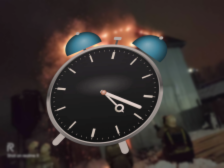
4.18
